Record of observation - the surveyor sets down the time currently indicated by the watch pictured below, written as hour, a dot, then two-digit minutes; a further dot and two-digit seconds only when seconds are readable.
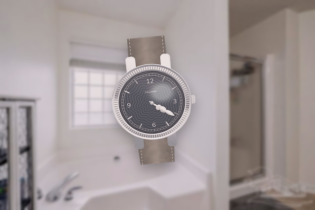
4.21
